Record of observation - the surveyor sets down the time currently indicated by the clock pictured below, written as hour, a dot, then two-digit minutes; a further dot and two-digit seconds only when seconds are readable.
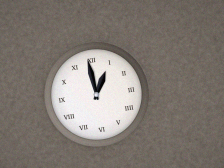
12.59
